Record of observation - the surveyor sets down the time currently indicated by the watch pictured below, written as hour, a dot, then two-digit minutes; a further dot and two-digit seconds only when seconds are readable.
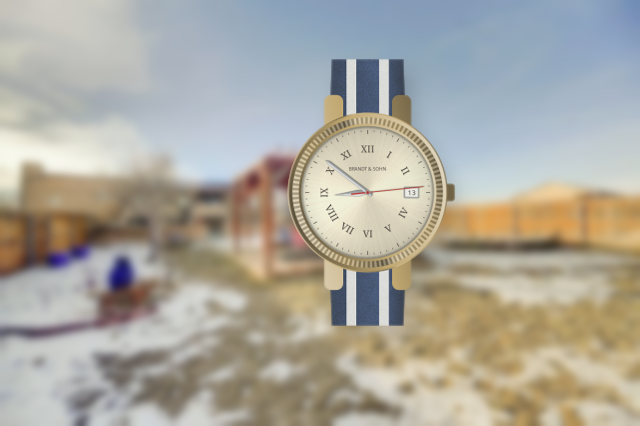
8.51.14
